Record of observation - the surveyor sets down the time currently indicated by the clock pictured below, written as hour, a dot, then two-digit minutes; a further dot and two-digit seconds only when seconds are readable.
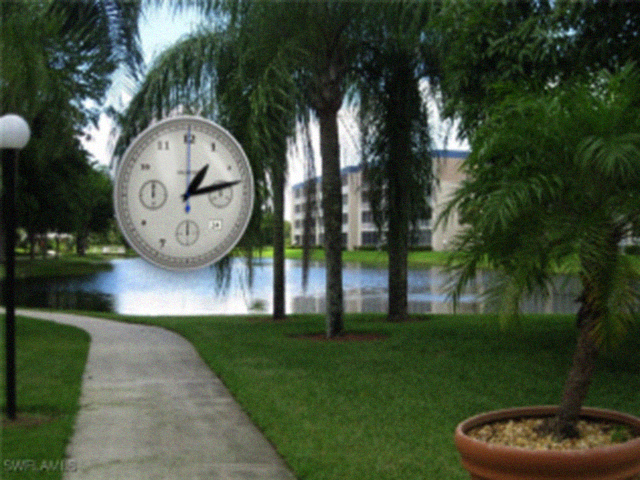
1.13
